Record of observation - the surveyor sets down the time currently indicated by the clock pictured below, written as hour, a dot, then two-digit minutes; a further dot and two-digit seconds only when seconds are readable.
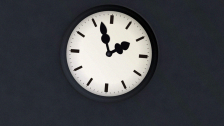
1.57
